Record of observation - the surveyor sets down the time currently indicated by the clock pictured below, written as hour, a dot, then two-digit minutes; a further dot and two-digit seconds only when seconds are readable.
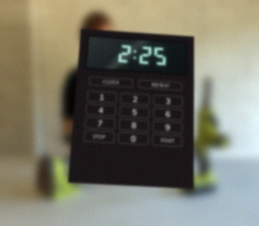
2.25
